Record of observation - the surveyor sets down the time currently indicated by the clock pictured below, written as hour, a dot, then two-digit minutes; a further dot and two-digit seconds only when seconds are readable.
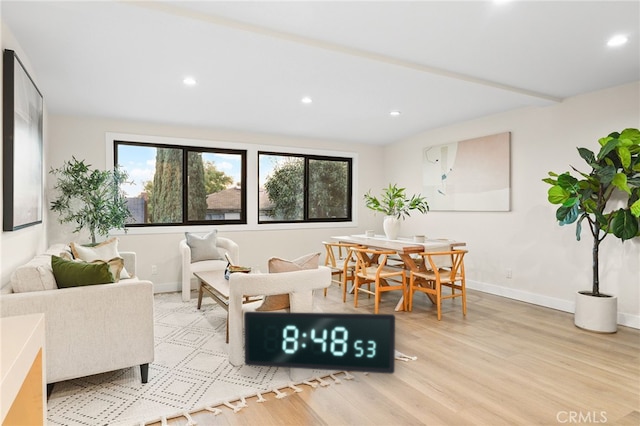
8.48.53
